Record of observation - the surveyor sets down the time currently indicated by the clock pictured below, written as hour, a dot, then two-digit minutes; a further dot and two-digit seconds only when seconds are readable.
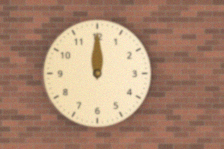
12.00
